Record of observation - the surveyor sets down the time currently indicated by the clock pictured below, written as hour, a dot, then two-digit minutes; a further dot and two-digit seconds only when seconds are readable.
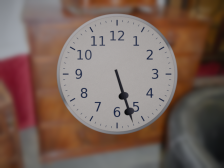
5.27
